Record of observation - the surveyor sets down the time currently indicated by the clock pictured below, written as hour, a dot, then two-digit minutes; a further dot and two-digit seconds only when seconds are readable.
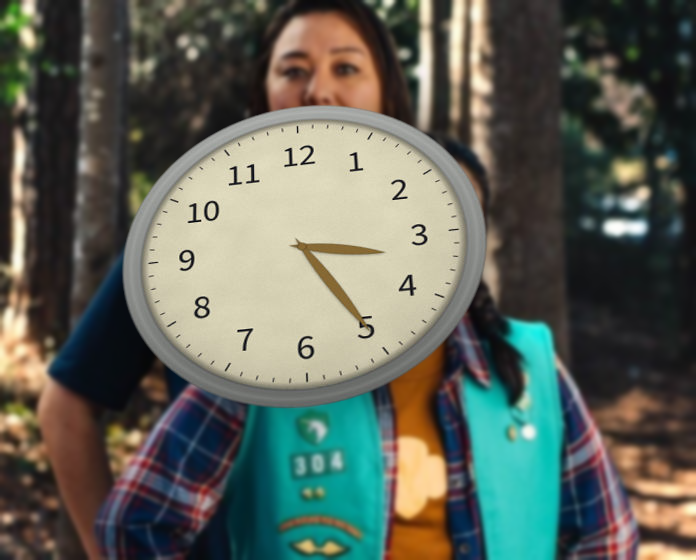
3.25
